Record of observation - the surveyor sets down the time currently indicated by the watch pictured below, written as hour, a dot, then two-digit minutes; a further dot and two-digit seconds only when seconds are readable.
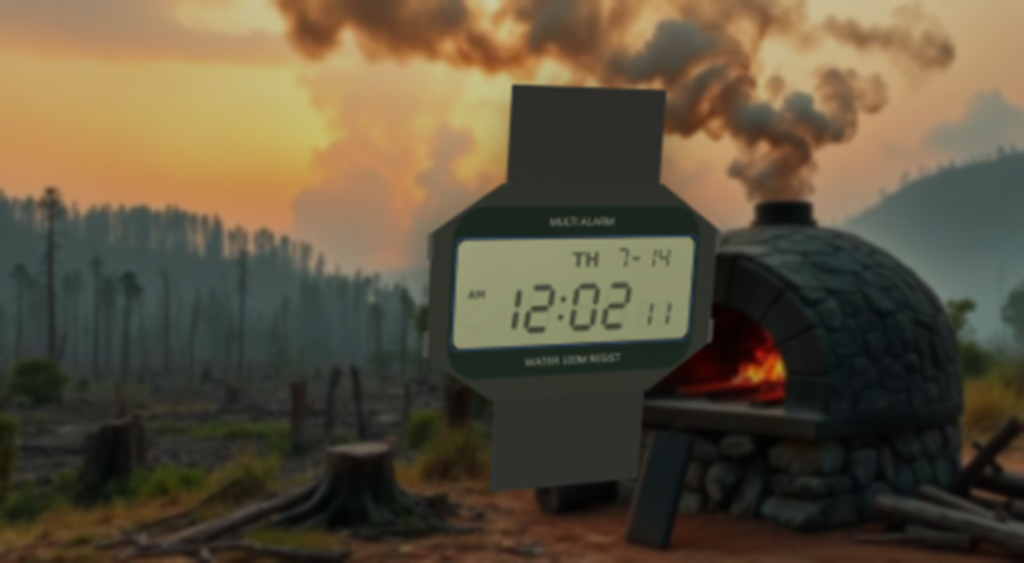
12.02.11
